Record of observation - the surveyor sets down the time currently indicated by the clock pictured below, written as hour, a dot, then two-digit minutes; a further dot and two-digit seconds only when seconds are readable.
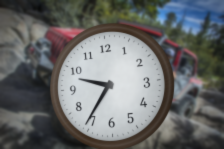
9.36
